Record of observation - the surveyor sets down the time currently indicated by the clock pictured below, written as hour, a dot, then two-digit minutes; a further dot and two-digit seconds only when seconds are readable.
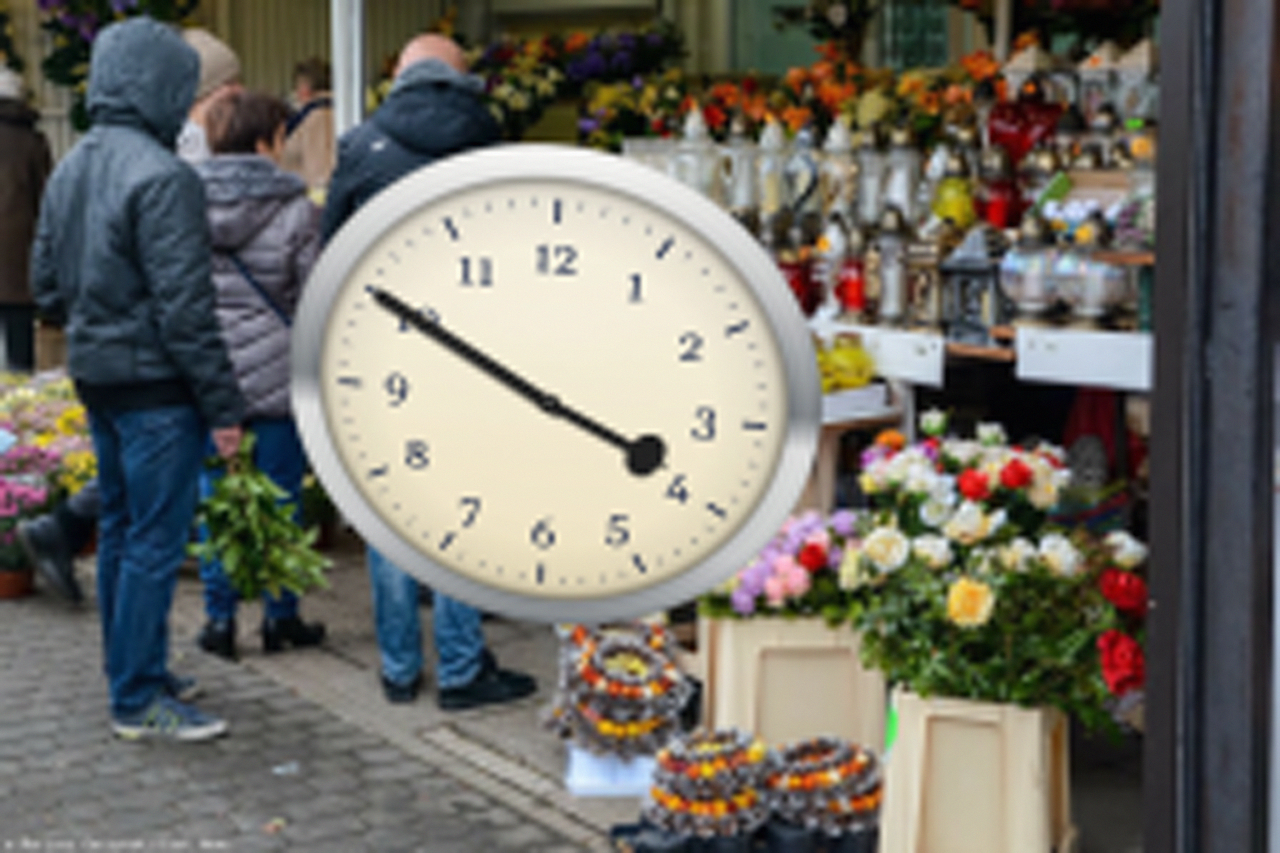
3.50
